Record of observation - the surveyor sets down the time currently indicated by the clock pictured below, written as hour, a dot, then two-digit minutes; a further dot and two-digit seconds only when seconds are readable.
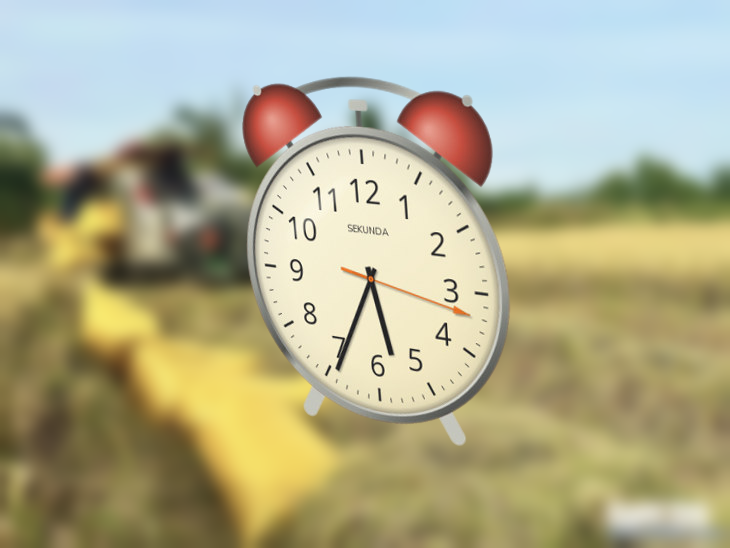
5.34.17
